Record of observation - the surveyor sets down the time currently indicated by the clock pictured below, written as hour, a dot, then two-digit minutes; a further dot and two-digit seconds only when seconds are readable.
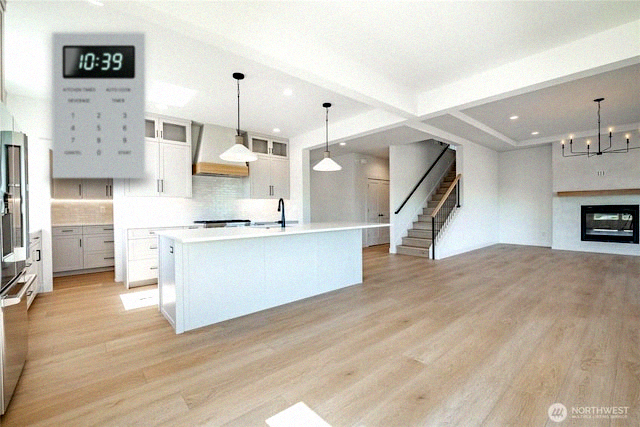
10.39
